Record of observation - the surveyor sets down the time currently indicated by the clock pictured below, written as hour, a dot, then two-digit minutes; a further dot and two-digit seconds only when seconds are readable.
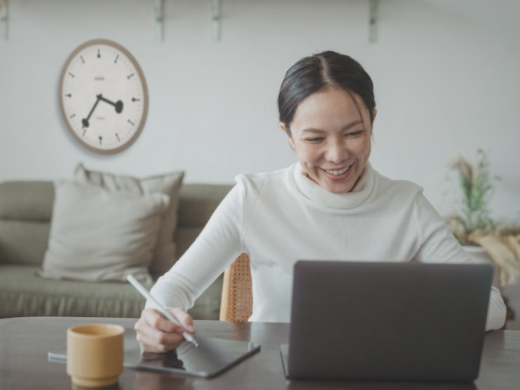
3.36
